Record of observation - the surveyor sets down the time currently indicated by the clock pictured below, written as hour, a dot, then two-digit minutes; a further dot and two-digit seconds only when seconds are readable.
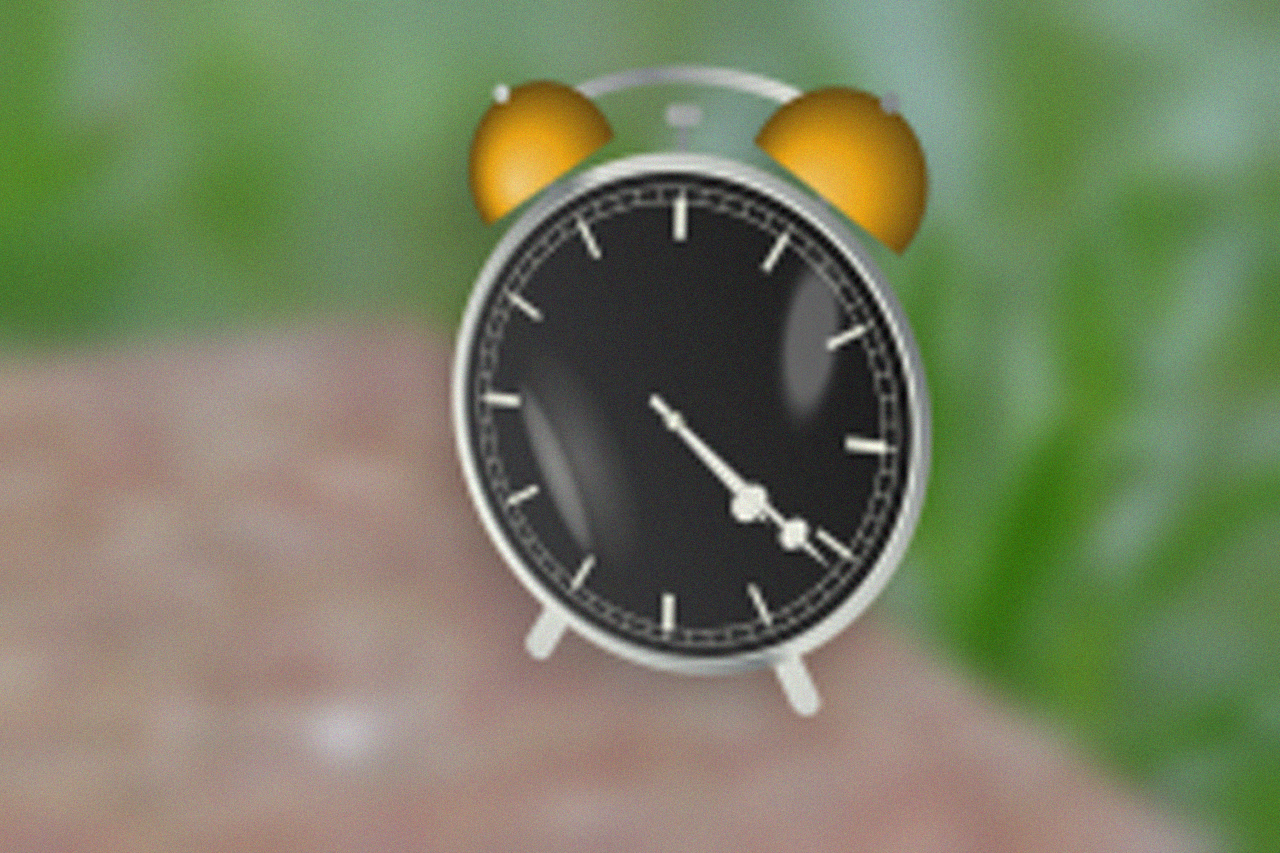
4.21
